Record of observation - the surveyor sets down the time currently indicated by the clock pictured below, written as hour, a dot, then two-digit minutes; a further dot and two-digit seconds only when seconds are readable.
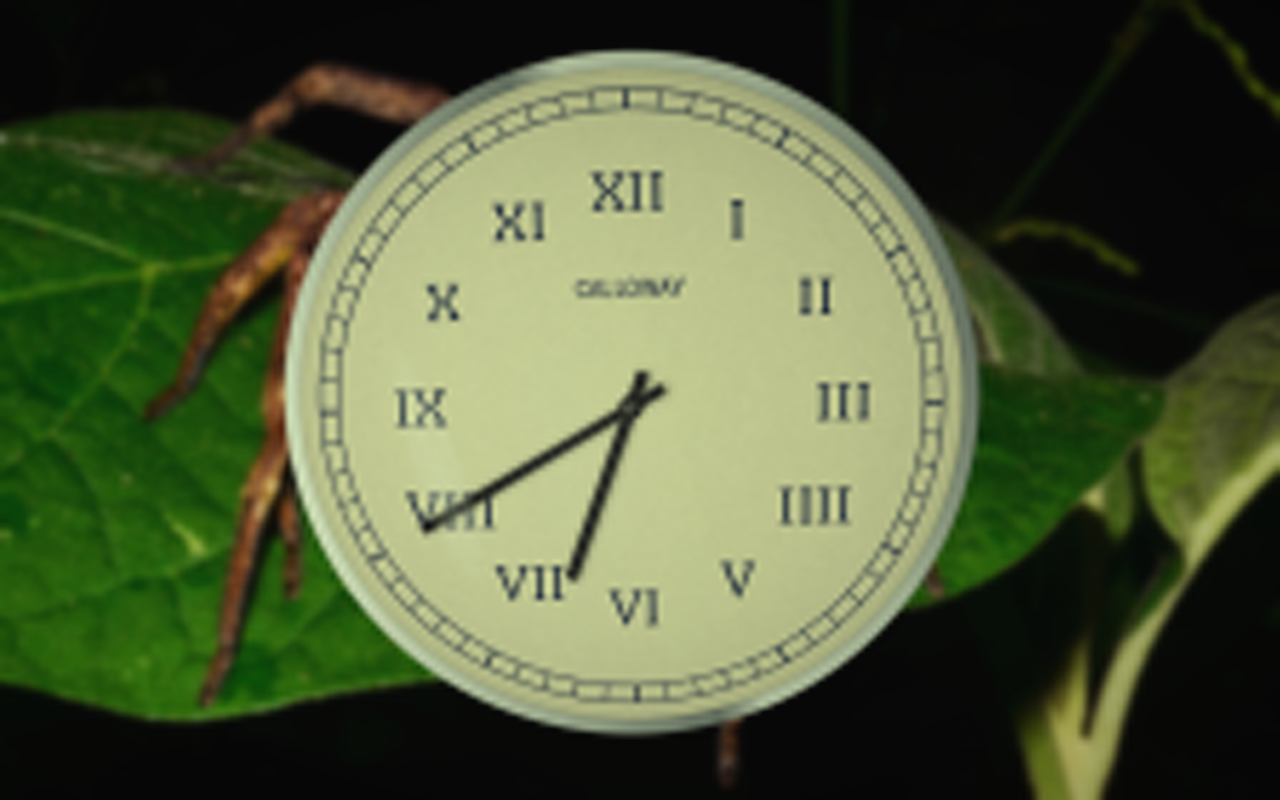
6.40
